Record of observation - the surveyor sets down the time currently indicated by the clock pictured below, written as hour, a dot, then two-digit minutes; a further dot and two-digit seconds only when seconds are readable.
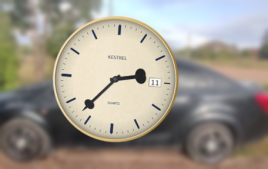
2.37
